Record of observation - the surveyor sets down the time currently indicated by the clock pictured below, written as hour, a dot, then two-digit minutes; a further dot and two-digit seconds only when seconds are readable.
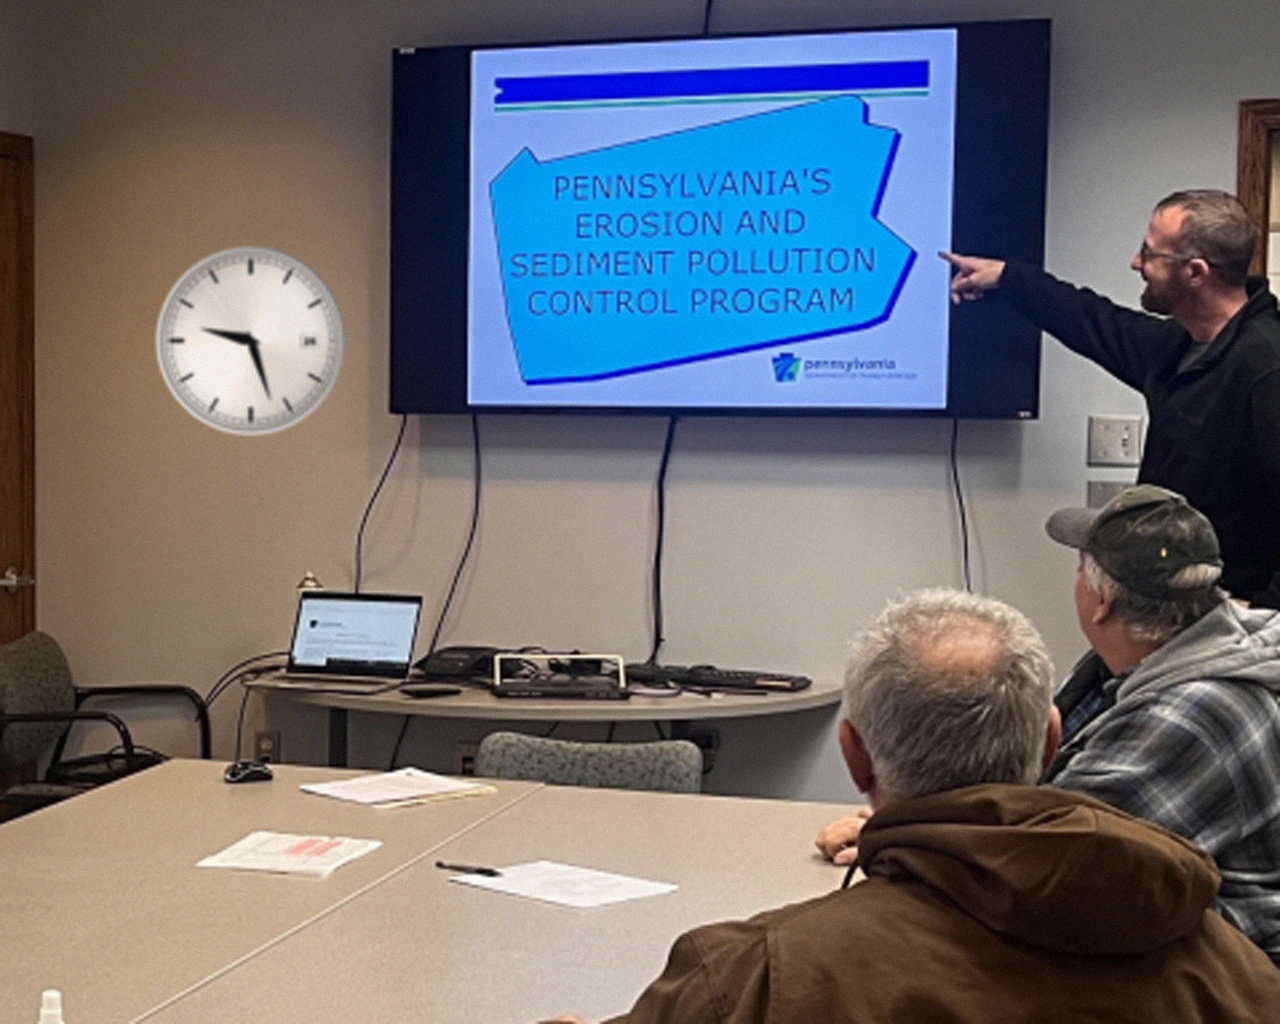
9.27
